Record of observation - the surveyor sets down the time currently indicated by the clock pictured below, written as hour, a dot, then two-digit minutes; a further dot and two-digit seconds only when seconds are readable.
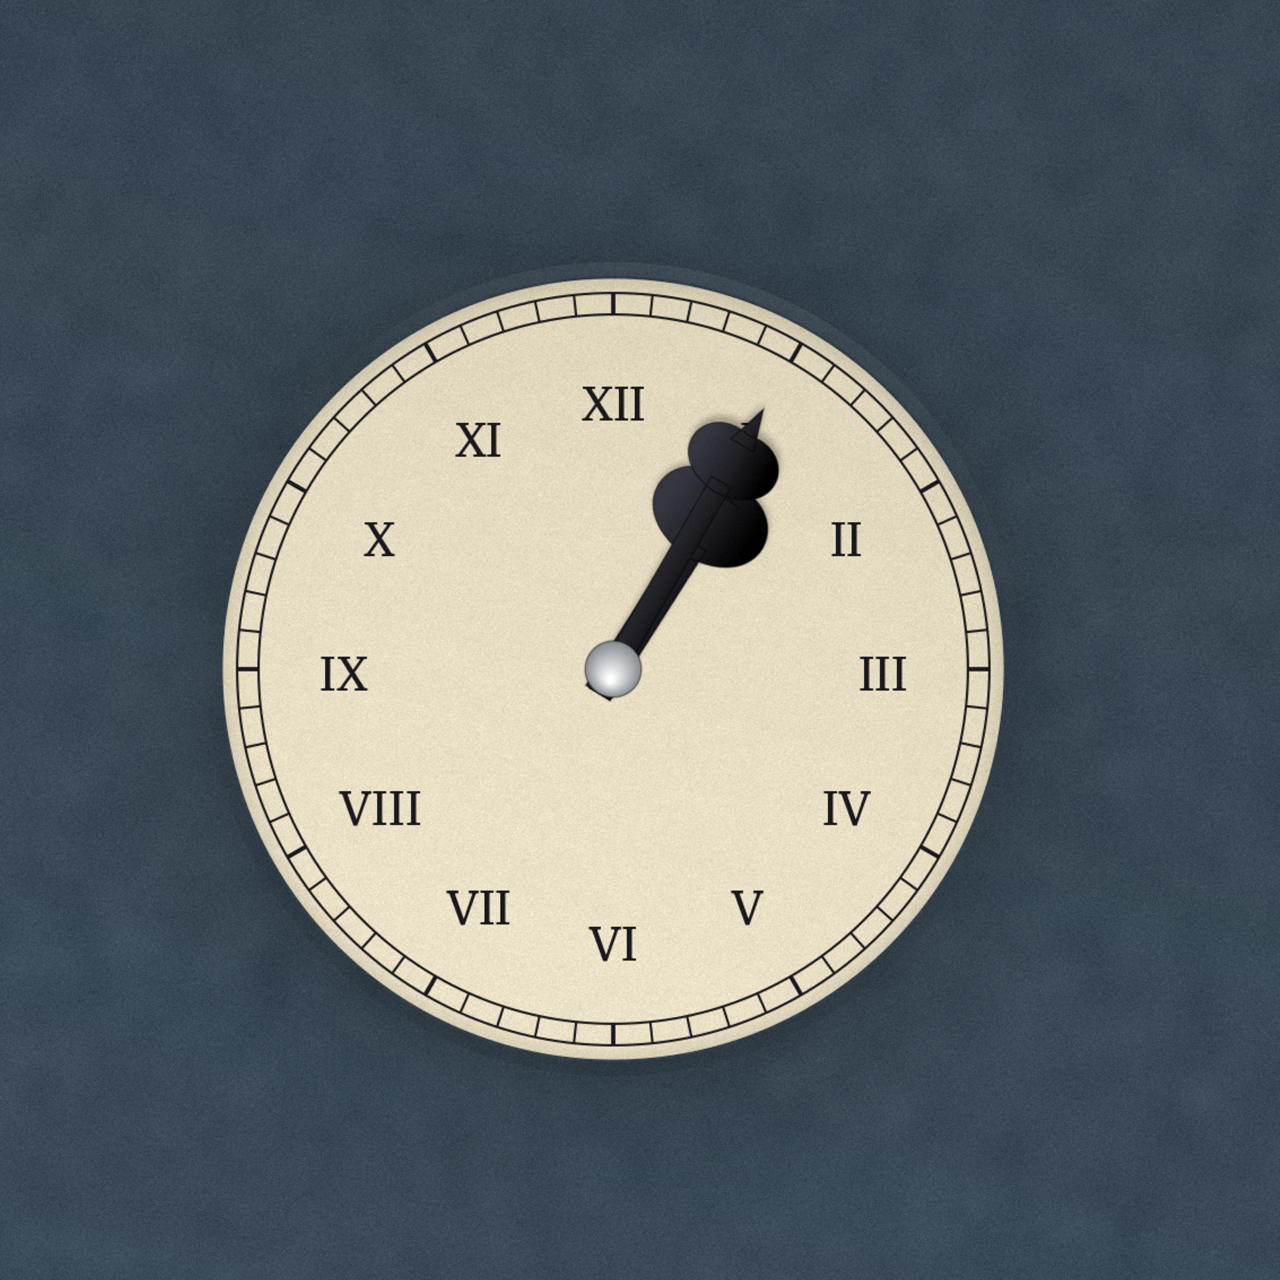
1.05
